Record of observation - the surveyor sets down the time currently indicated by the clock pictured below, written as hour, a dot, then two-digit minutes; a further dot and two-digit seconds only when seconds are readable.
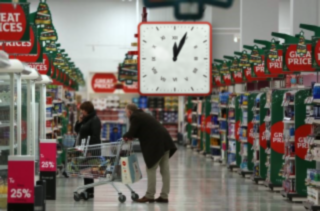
12.04
